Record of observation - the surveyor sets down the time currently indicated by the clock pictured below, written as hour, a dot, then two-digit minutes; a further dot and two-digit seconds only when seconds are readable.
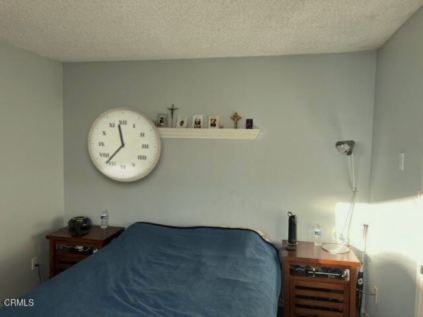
11.37
